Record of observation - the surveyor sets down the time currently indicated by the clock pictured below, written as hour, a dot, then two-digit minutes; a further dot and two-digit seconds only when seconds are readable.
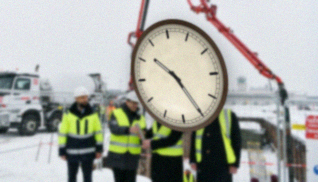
10.25
